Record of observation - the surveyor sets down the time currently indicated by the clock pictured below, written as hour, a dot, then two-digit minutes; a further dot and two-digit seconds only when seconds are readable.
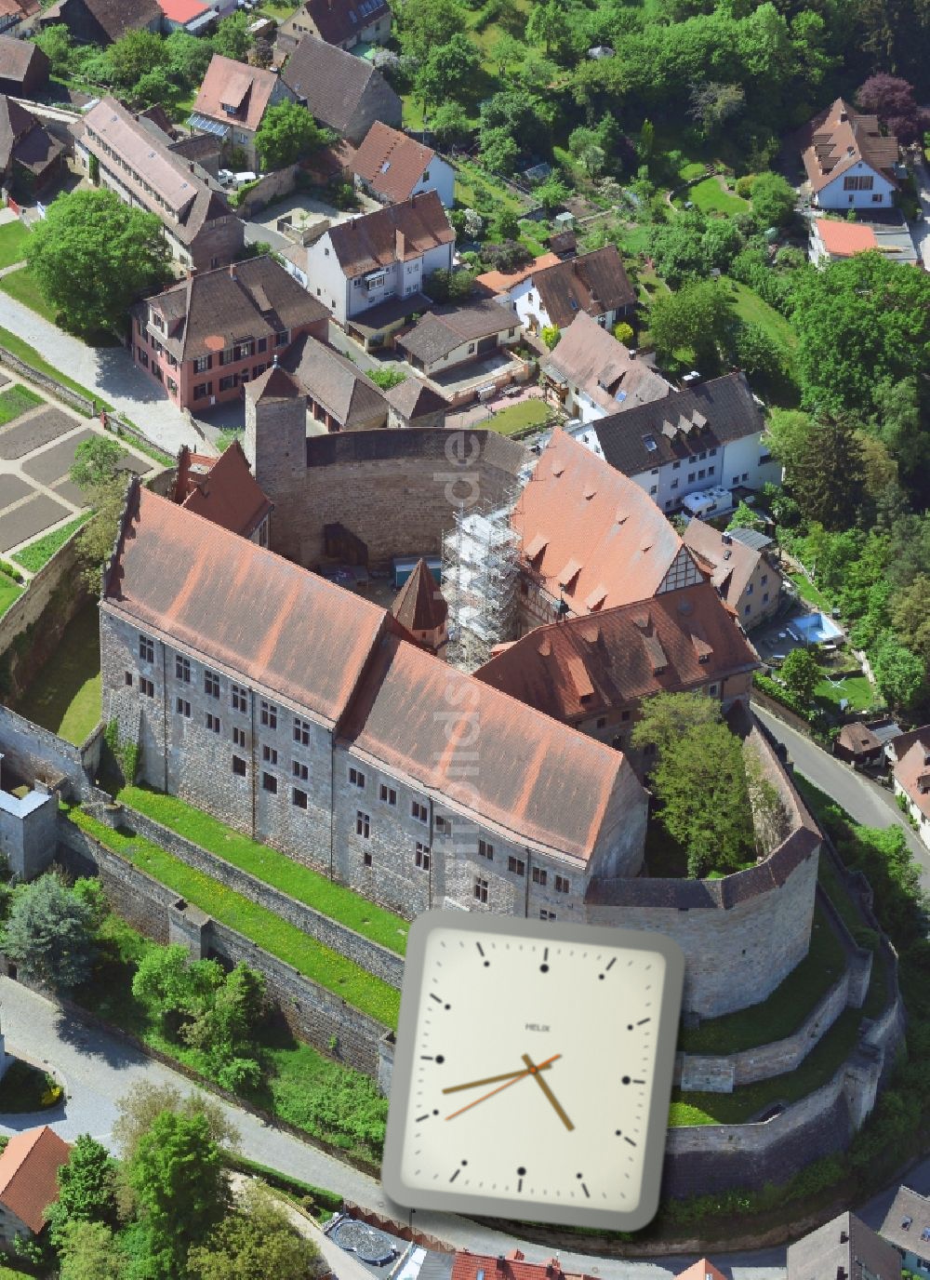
4.41.39
